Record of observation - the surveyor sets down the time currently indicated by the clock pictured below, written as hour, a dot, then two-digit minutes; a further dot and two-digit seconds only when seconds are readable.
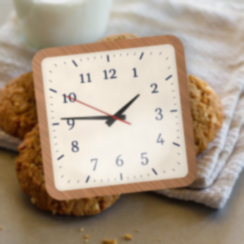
1.45.50
